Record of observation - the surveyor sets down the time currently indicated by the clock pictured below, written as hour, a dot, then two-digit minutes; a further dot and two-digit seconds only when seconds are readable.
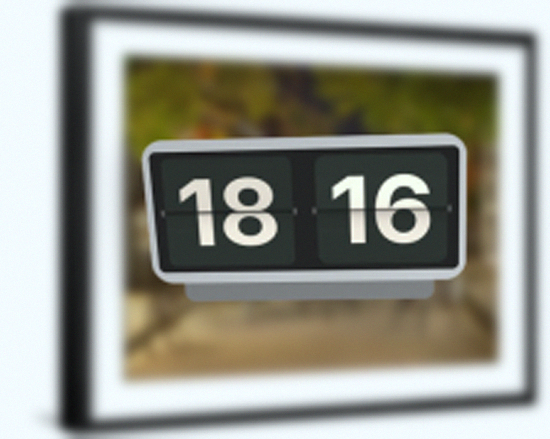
18.16
